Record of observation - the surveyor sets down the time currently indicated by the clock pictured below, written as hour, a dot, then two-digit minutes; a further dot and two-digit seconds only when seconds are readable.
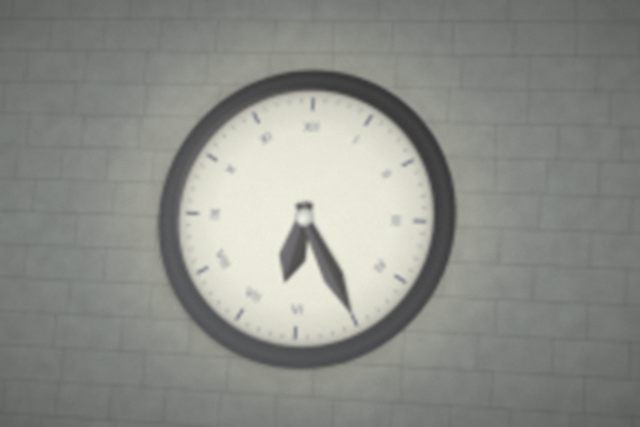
6.25
